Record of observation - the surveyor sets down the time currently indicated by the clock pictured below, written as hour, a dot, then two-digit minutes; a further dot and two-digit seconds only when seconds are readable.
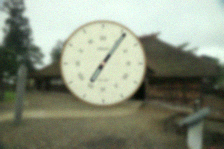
7.06
